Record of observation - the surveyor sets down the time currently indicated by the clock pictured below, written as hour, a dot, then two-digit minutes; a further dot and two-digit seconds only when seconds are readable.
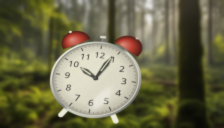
10.04
